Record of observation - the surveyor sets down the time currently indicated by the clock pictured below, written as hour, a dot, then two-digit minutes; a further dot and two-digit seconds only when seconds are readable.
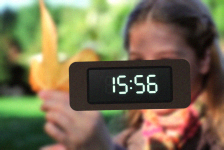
15.56
